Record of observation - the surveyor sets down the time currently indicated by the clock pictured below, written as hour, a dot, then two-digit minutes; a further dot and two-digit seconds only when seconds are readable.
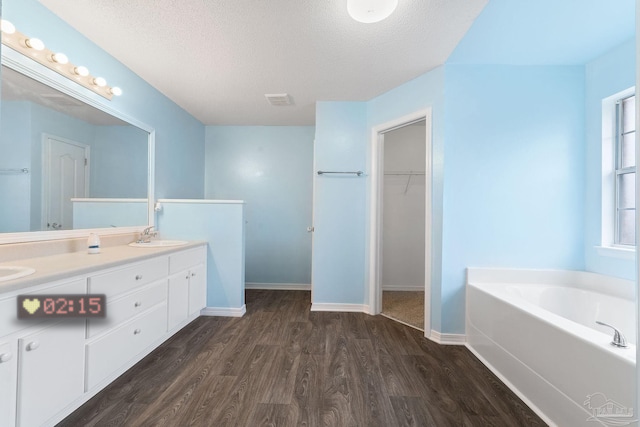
2.15
